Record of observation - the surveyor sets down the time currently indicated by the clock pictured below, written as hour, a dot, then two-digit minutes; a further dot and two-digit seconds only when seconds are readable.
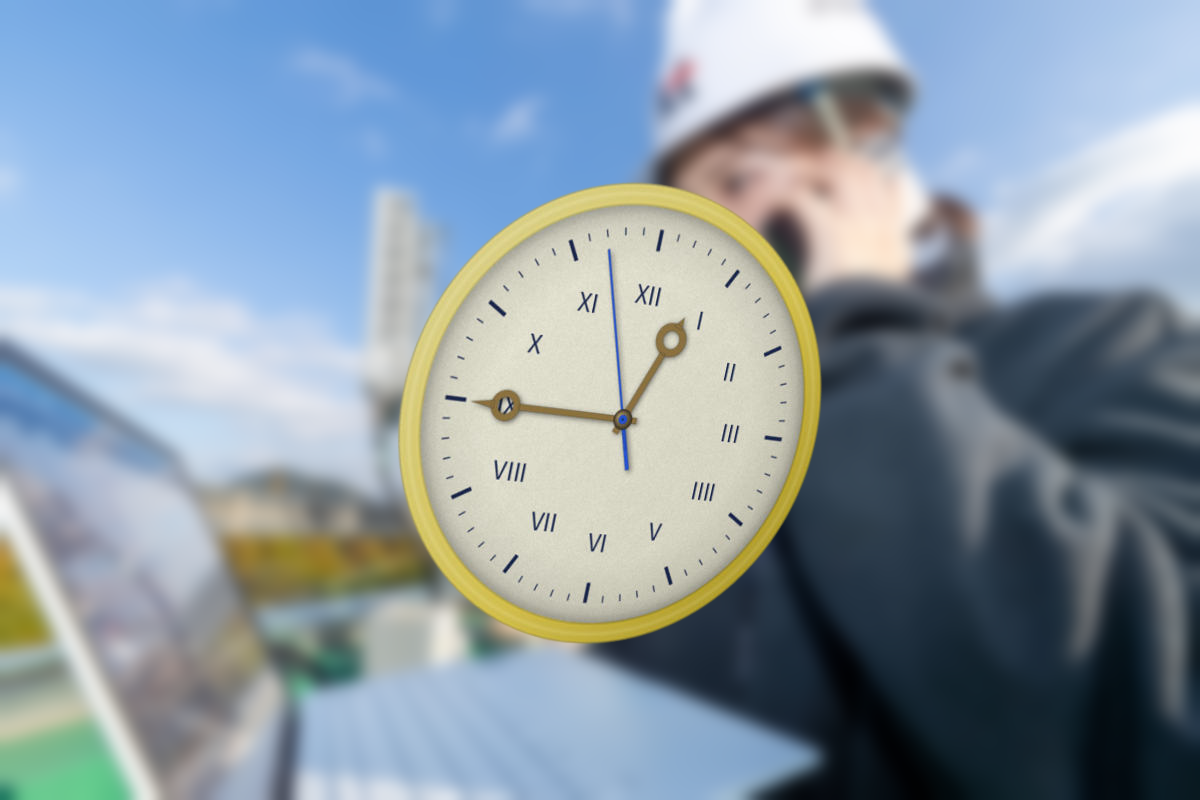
12.44.57
